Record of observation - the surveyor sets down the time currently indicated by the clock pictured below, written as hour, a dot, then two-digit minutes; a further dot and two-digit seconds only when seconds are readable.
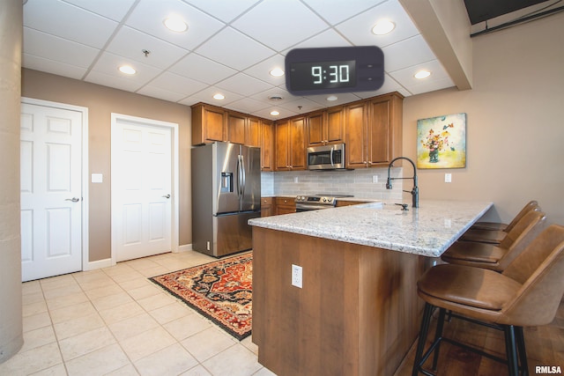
9.30
